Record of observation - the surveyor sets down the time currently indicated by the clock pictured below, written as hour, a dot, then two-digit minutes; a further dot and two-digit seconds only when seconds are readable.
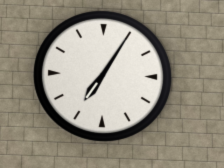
7.05
